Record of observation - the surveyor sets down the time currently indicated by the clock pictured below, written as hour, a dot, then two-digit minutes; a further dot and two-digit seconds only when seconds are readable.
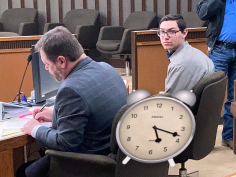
5.18
